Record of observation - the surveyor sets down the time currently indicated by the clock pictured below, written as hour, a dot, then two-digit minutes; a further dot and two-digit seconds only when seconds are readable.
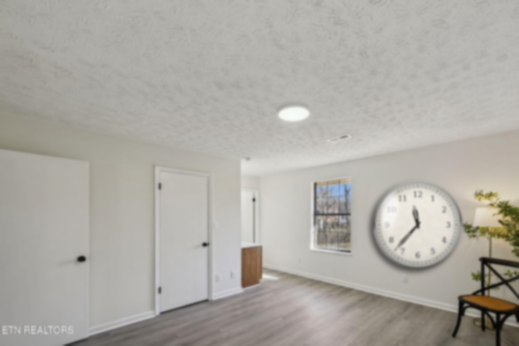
11.37
